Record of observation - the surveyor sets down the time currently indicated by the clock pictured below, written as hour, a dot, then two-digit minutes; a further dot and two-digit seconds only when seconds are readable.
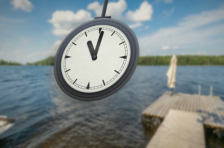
11.01
